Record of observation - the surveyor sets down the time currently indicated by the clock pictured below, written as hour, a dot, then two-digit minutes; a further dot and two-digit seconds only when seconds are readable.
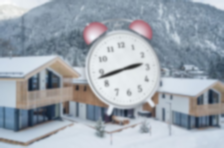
2.43
